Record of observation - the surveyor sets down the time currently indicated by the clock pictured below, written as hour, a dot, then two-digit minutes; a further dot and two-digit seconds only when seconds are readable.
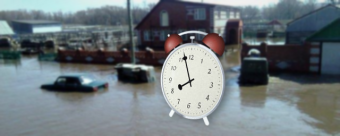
7.57
